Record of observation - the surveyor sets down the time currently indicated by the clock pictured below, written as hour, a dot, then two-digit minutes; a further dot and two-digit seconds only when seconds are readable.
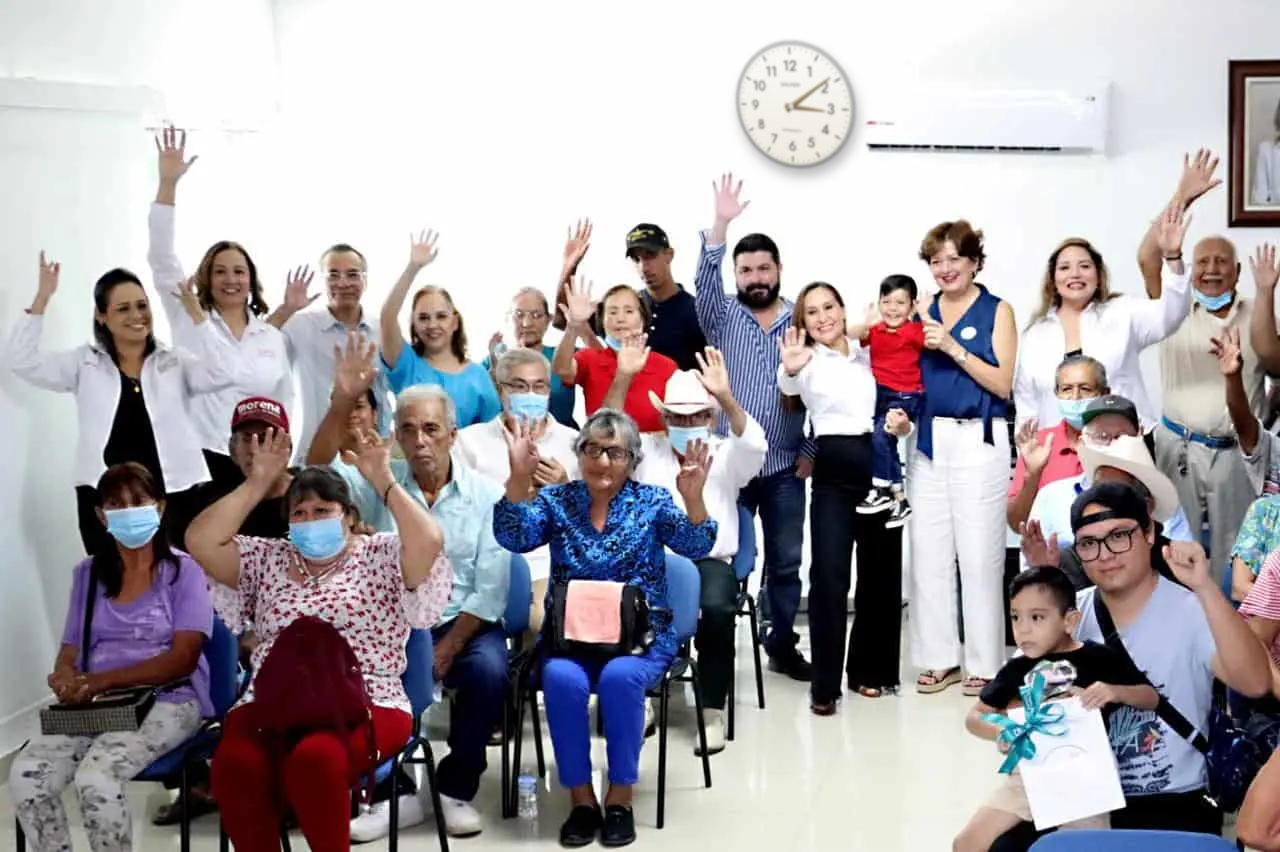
3.09
